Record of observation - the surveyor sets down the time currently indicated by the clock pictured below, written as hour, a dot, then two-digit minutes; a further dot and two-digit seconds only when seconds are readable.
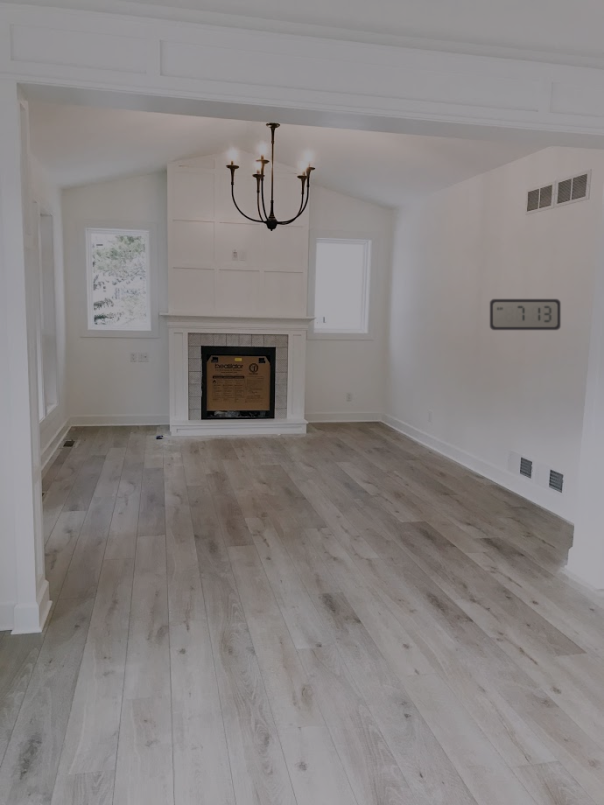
7.13
